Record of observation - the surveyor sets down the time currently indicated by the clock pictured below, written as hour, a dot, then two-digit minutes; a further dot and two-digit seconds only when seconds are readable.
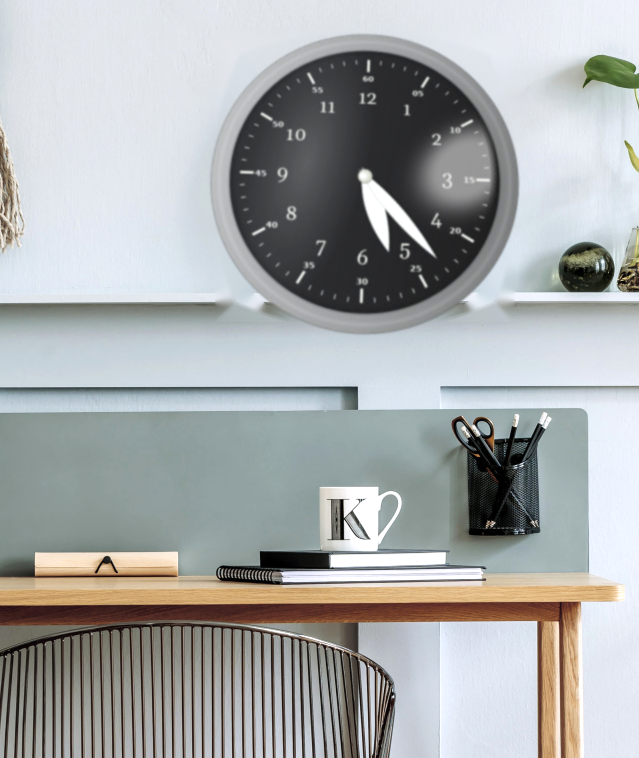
5.23
